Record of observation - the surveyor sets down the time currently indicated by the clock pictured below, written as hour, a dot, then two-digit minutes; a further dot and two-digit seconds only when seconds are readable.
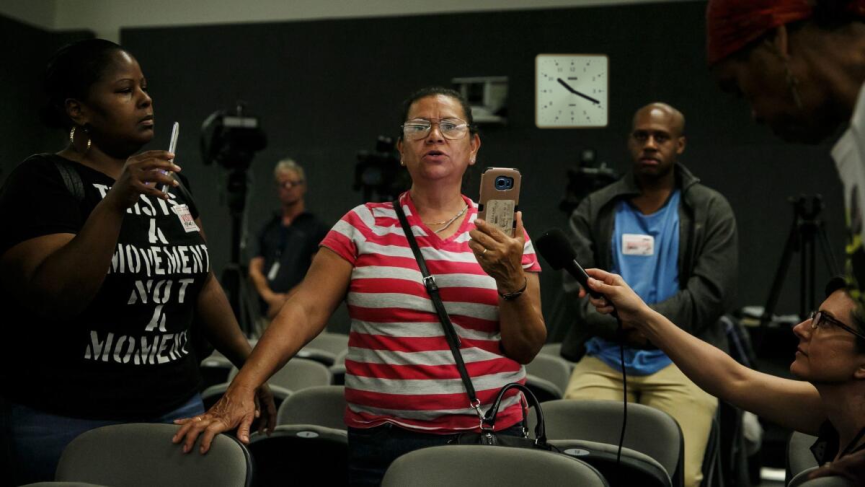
10.19
